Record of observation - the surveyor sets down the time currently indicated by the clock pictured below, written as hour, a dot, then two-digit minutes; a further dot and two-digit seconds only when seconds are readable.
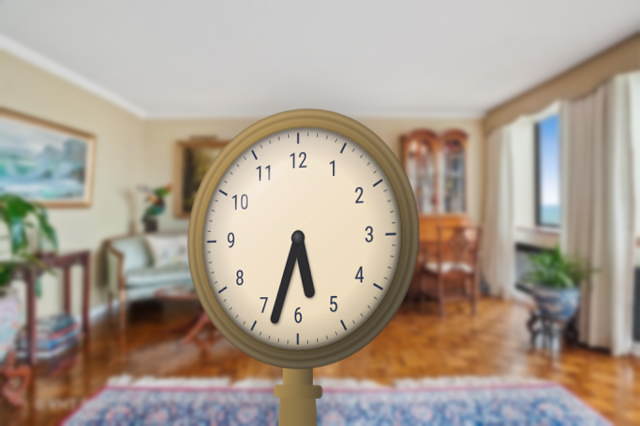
5.33
